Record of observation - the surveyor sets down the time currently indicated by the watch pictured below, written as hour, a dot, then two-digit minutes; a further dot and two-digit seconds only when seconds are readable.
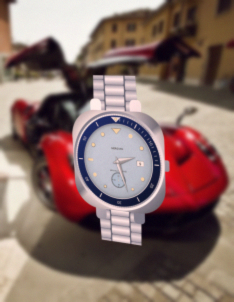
2.27
